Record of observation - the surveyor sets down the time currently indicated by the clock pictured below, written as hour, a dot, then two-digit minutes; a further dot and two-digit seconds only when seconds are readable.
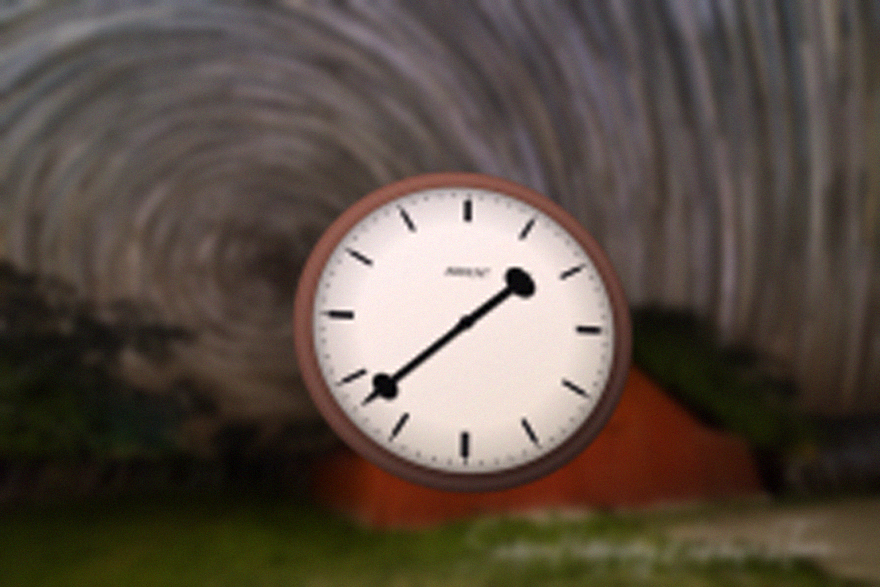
1.38
